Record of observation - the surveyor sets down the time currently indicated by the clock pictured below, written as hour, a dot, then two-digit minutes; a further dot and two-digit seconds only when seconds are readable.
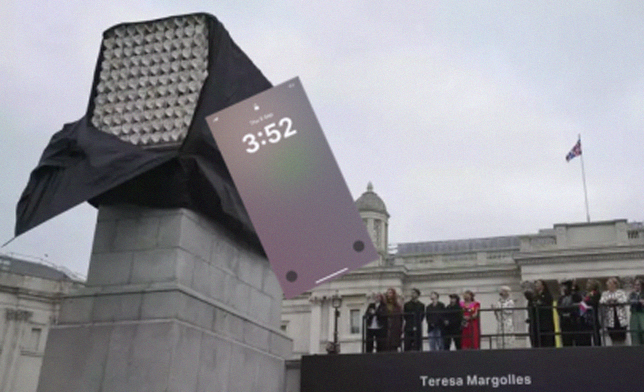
3.52
